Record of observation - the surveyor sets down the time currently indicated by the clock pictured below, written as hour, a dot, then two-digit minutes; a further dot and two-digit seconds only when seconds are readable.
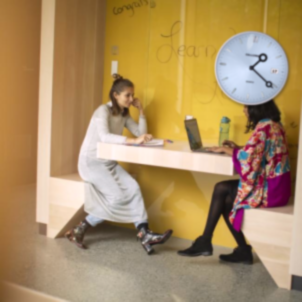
1.21
